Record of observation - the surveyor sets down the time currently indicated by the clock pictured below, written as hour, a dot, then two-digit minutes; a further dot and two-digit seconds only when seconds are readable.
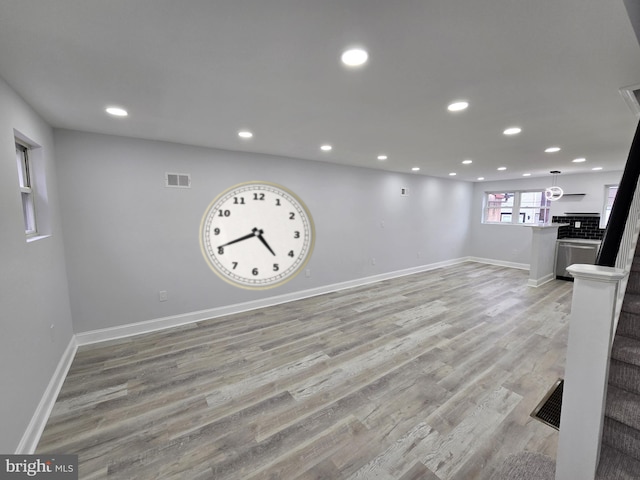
4.41
